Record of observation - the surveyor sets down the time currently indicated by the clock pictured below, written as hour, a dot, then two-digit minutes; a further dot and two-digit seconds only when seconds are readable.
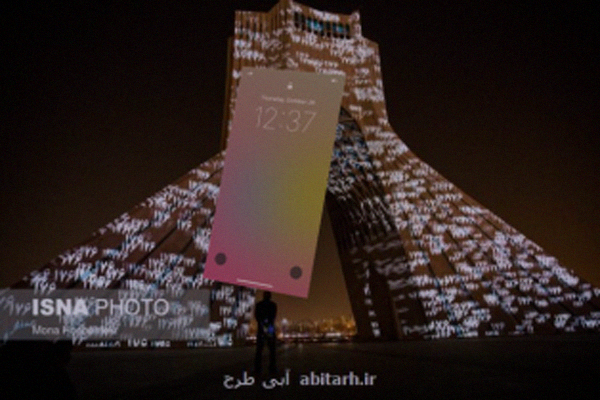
12.37
